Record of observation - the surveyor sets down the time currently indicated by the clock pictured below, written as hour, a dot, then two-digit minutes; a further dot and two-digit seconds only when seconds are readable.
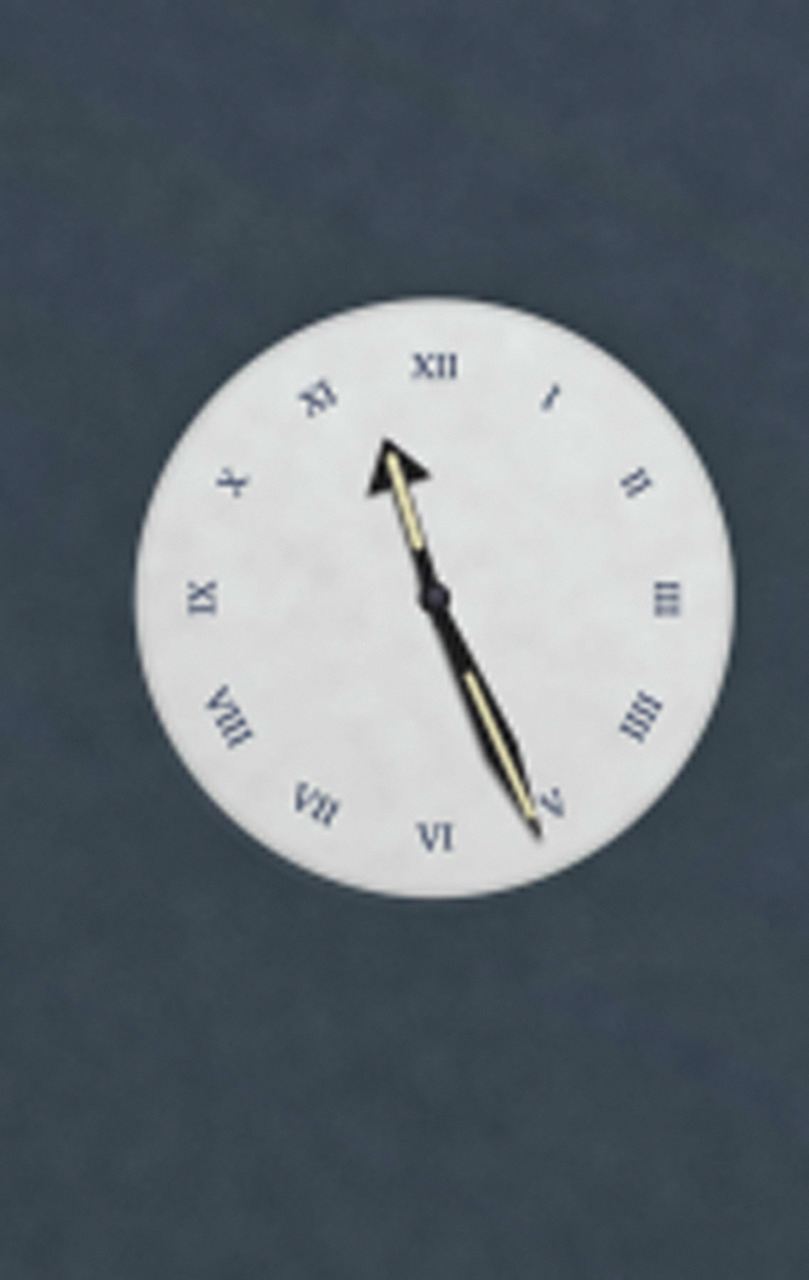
11.26
